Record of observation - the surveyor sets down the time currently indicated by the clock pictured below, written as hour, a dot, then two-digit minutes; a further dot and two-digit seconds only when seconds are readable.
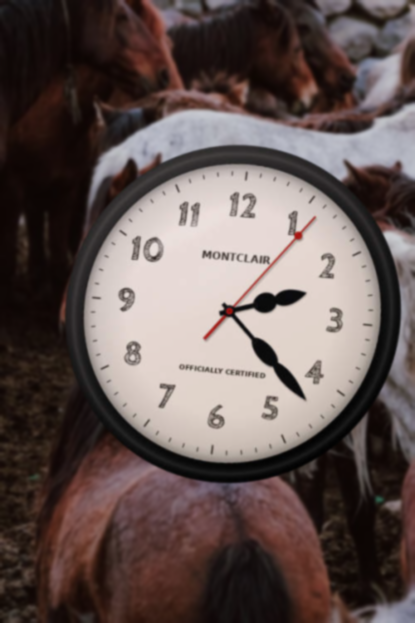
2.22.06
